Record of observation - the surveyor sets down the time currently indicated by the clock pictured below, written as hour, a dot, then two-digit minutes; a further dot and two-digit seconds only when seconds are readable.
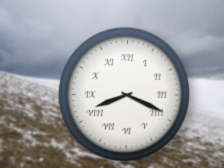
8.19
